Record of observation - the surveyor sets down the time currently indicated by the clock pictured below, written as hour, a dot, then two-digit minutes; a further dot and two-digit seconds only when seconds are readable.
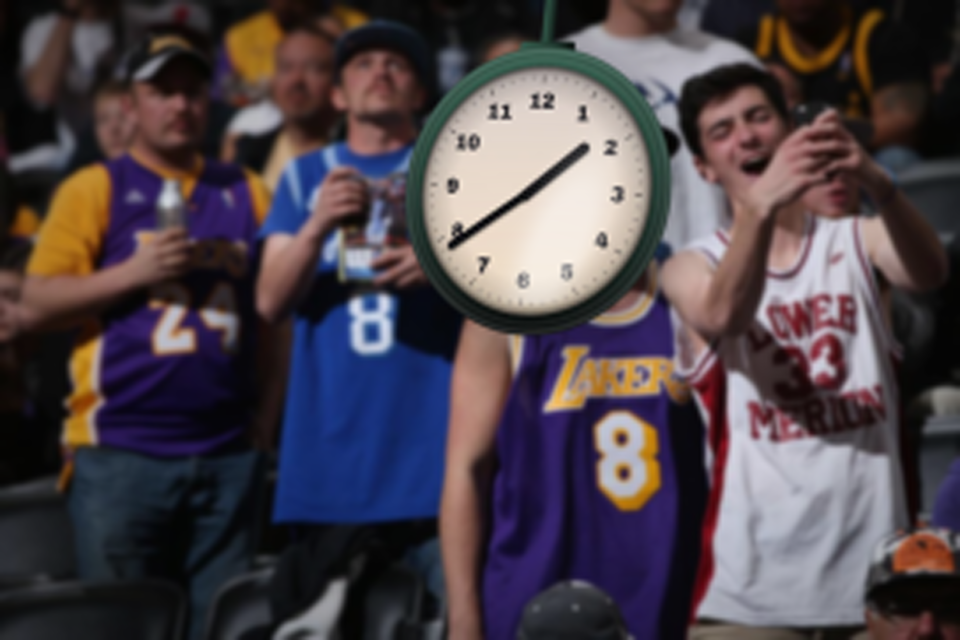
1.39
